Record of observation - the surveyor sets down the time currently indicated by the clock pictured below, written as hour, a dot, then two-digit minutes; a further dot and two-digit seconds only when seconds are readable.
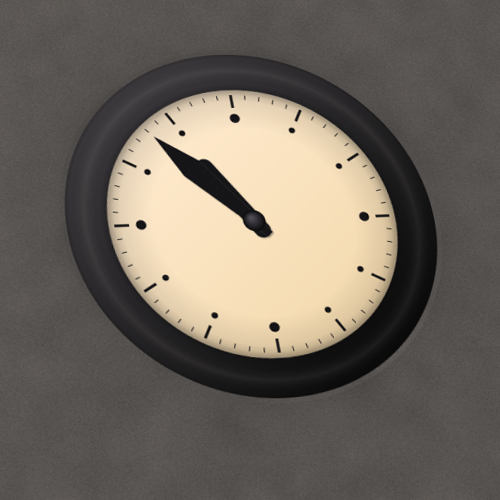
10.53
